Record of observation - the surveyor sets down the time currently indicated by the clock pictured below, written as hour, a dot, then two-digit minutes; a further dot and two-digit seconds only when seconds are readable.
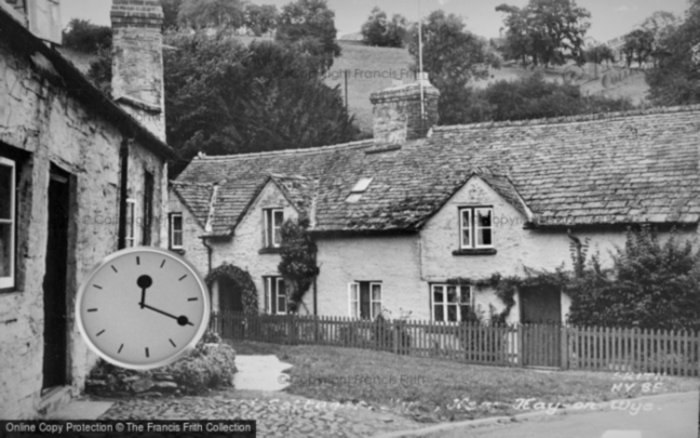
12.20
